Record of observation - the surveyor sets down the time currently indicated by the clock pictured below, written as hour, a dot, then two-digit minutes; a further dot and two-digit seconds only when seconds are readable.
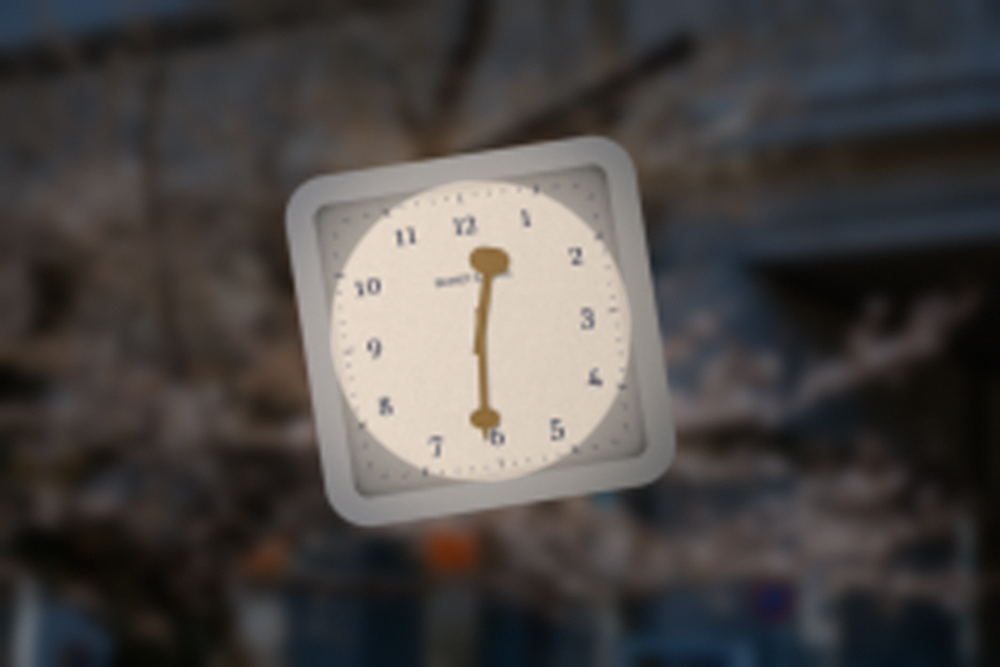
12.31
